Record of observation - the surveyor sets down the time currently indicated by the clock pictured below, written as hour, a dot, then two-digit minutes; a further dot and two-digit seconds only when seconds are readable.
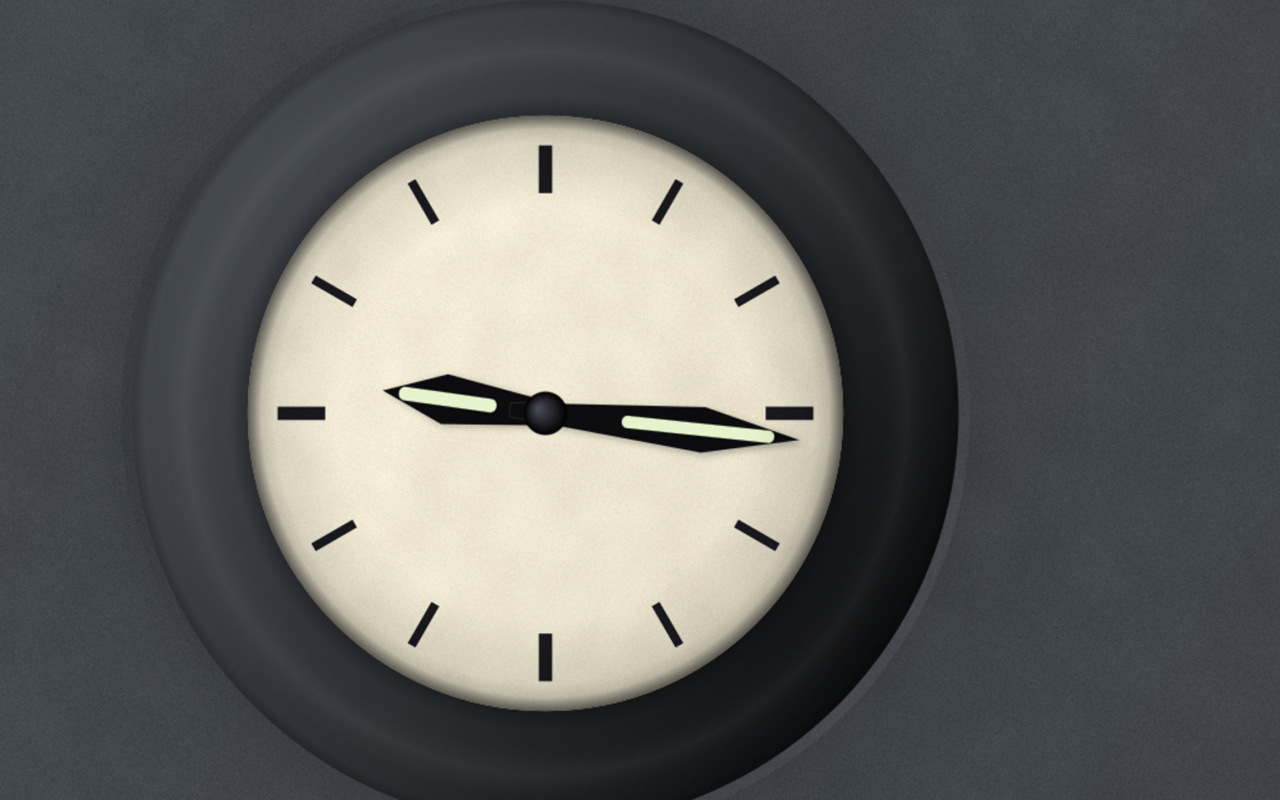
9.16
